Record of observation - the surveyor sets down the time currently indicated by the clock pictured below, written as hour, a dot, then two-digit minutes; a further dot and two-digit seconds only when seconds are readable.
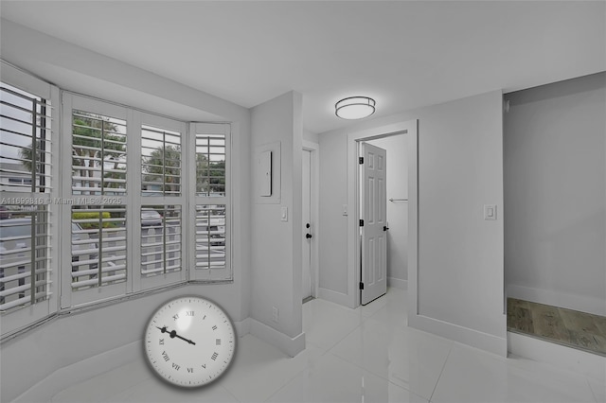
9.49
